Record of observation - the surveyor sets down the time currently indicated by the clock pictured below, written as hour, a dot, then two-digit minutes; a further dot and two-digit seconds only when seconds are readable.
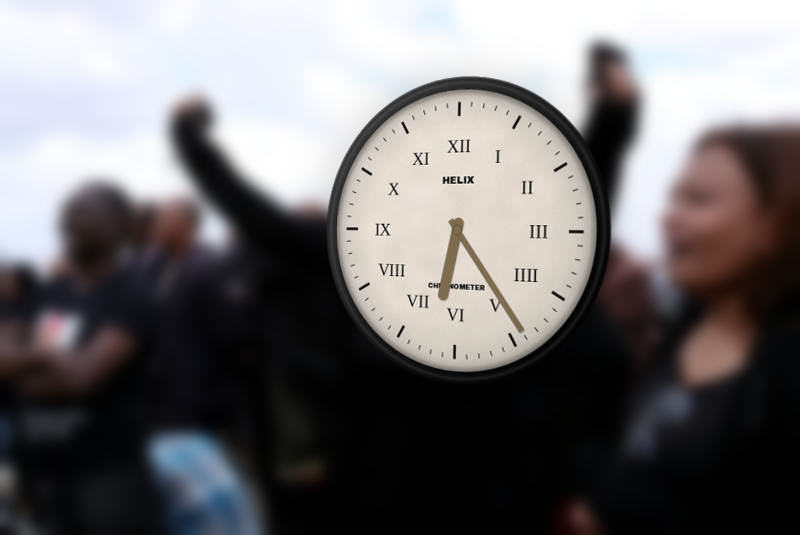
6.24
